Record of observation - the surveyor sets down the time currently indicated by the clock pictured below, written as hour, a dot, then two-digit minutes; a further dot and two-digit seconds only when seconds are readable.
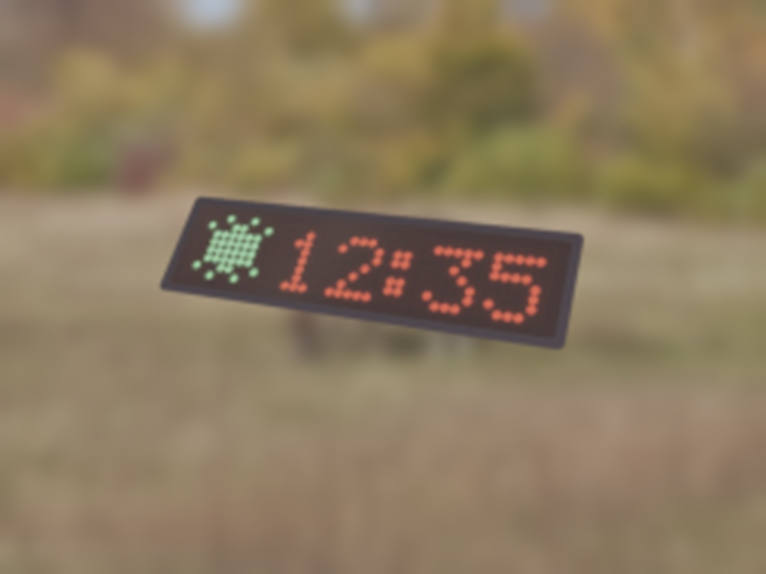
12.35
